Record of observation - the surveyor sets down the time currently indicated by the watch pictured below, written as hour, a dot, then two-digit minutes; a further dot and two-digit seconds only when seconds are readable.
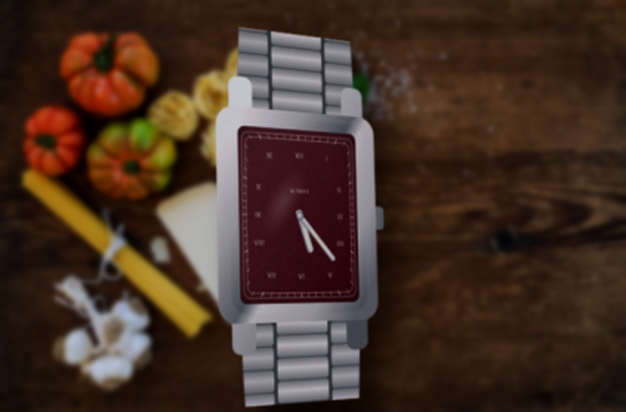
5.23
